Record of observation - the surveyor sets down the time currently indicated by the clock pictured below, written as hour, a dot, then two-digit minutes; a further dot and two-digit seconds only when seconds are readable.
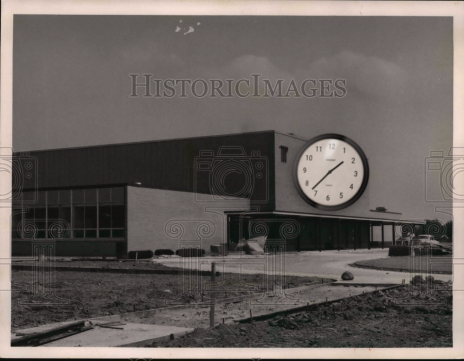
1.37
